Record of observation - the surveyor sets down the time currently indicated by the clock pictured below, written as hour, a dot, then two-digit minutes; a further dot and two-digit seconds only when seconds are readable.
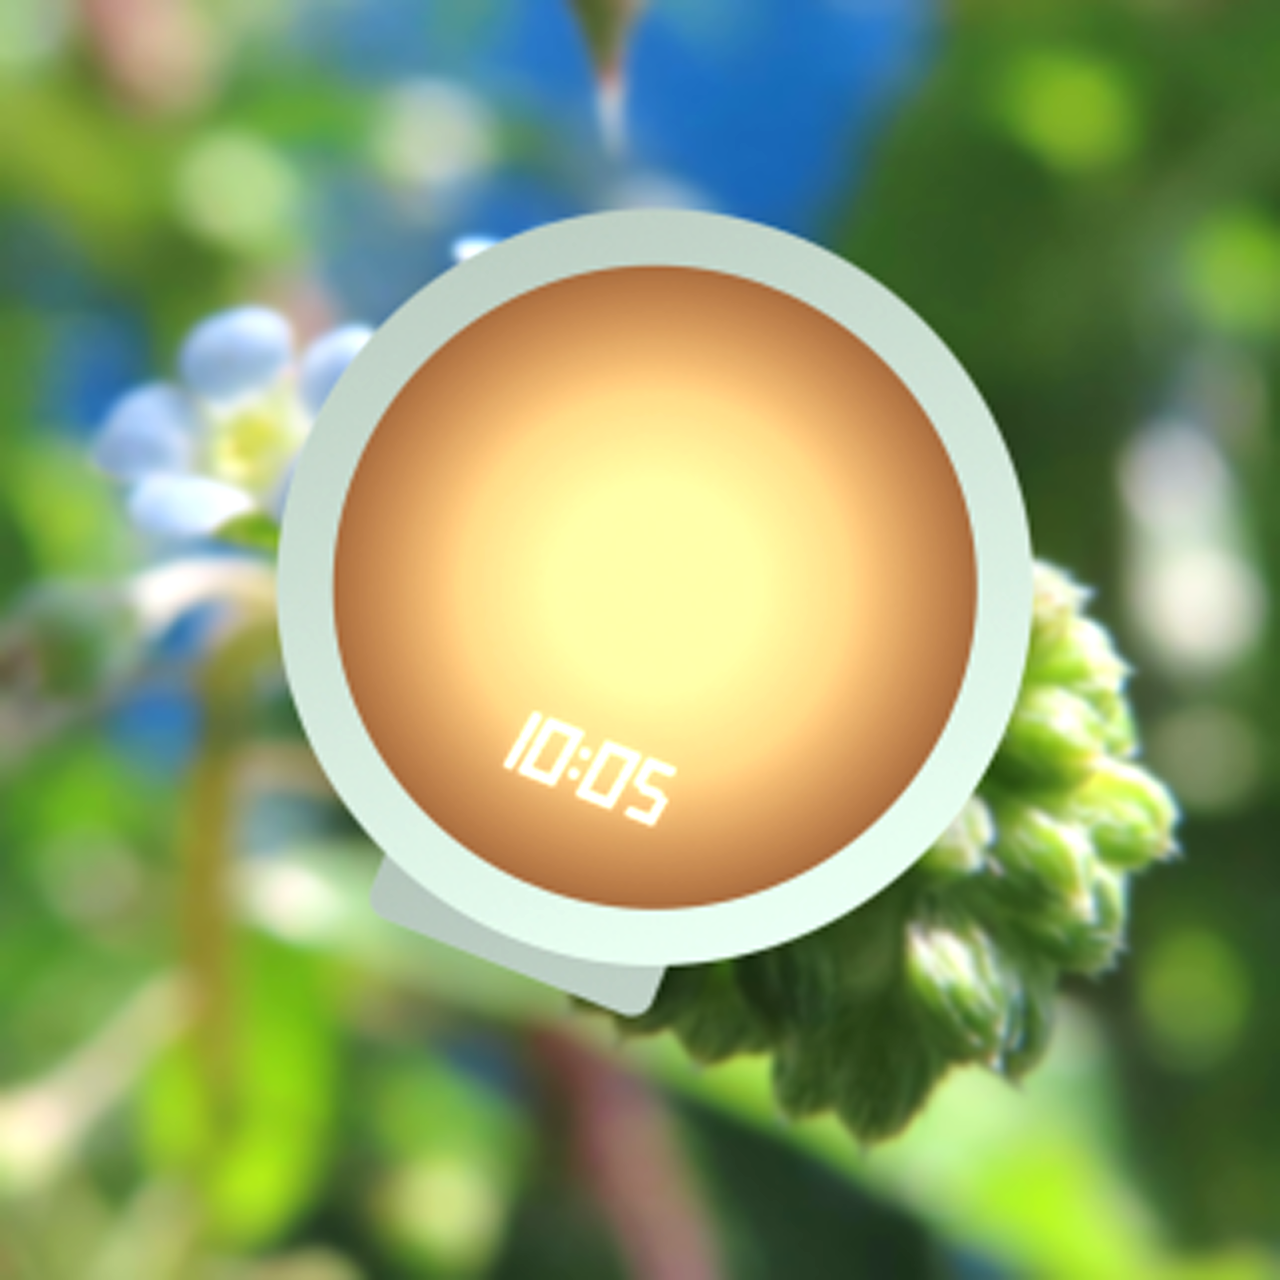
10.05
